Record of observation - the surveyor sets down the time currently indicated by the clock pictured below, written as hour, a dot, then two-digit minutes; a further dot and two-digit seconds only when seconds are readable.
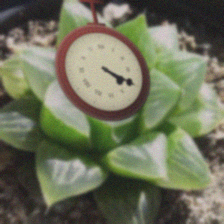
4.20
